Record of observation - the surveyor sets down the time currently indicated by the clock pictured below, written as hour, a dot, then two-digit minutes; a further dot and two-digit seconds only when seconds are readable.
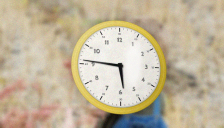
5.46
